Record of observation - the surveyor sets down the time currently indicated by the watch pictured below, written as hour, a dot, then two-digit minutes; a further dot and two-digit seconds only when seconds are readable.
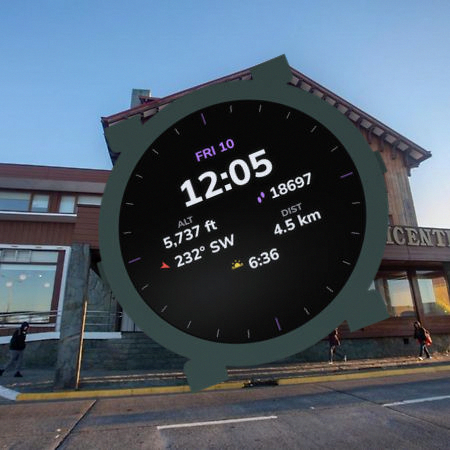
12.05
